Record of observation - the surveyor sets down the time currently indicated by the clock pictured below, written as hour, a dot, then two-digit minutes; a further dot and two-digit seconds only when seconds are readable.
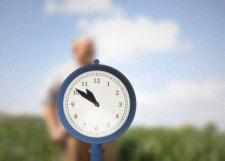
10.51
